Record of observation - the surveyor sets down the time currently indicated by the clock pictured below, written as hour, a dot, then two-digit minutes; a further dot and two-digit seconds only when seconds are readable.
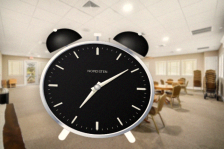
7.09
